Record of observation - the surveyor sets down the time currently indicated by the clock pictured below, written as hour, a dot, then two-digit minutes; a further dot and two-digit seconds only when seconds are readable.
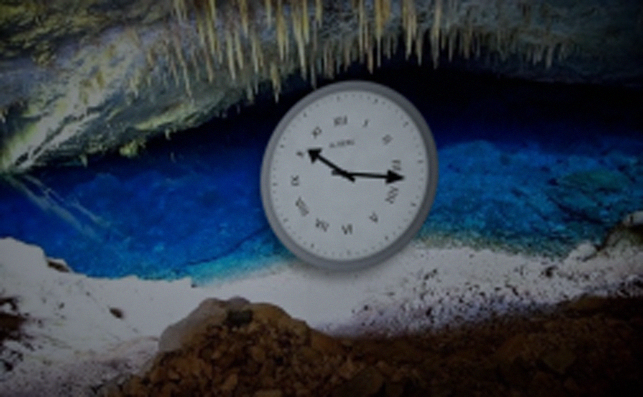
10.17
